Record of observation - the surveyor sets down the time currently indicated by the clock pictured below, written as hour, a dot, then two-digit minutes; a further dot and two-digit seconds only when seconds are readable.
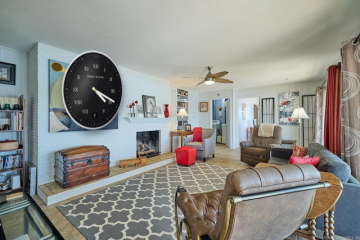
4.19
